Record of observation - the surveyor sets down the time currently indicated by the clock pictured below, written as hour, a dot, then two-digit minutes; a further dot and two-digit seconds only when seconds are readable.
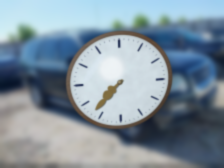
7.37
